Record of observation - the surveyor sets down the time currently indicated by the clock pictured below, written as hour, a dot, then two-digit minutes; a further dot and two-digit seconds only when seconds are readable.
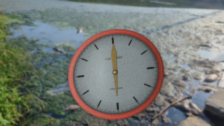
6.00
